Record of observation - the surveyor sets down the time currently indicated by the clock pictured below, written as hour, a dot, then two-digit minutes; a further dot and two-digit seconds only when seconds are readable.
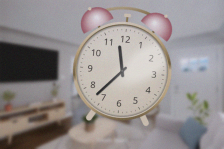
11.37
